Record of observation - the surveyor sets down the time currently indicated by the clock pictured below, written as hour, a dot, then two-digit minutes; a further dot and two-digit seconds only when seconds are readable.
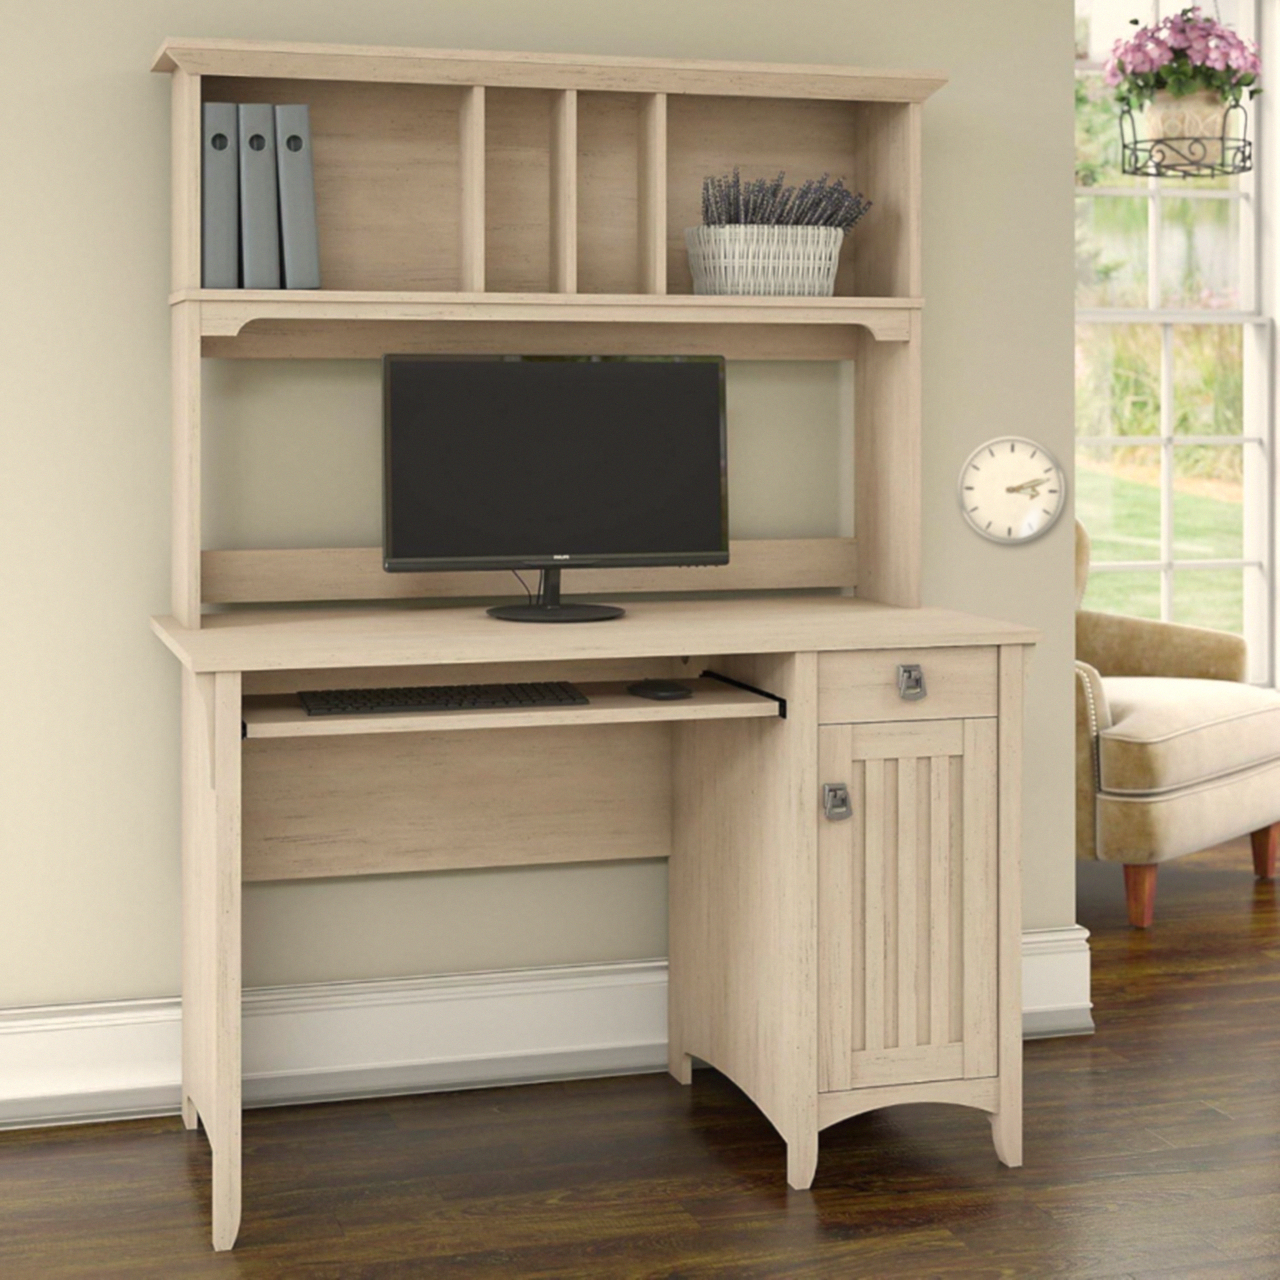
3.12
